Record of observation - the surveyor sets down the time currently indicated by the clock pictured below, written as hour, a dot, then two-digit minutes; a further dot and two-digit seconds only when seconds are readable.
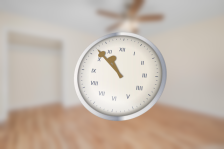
10.52
